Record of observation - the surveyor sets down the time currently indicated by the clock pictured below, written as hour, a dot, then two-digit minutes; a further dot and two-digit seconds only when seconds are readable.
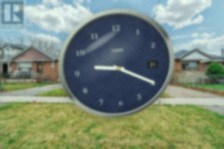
9.20
